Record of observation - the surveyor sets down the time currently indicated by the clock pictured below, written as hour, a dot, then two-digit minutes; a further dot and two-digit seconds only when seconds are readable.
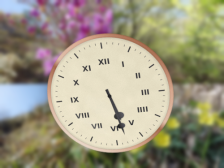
5.28
